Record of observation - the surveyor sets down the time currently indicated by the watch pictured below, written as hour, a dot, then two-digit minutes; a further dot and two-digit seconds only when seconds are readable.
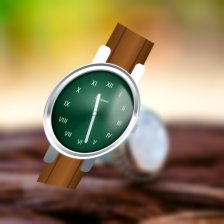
11.28
